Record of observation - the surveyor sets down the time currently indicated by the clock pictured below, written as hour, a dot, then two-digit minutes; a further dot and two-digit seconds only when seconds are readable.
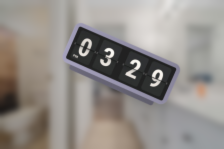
3.29
